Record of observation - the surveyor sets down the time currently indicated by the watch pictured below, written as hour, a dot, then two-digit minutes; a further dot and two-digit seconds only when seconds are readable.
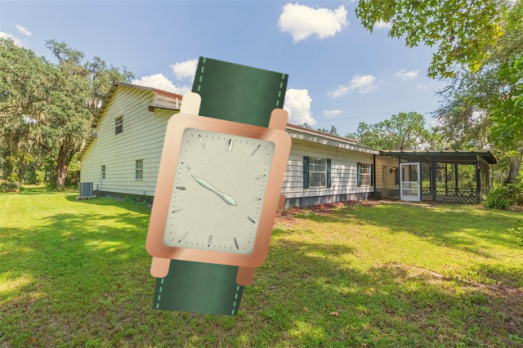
3.49
